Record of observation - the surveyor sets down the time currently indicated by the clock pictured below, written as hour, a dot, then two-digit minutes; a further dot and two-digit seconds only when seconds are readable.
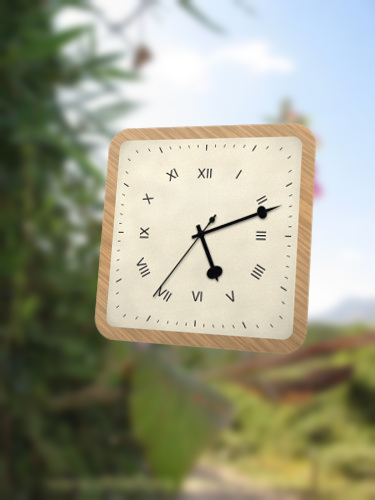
5.11.36
